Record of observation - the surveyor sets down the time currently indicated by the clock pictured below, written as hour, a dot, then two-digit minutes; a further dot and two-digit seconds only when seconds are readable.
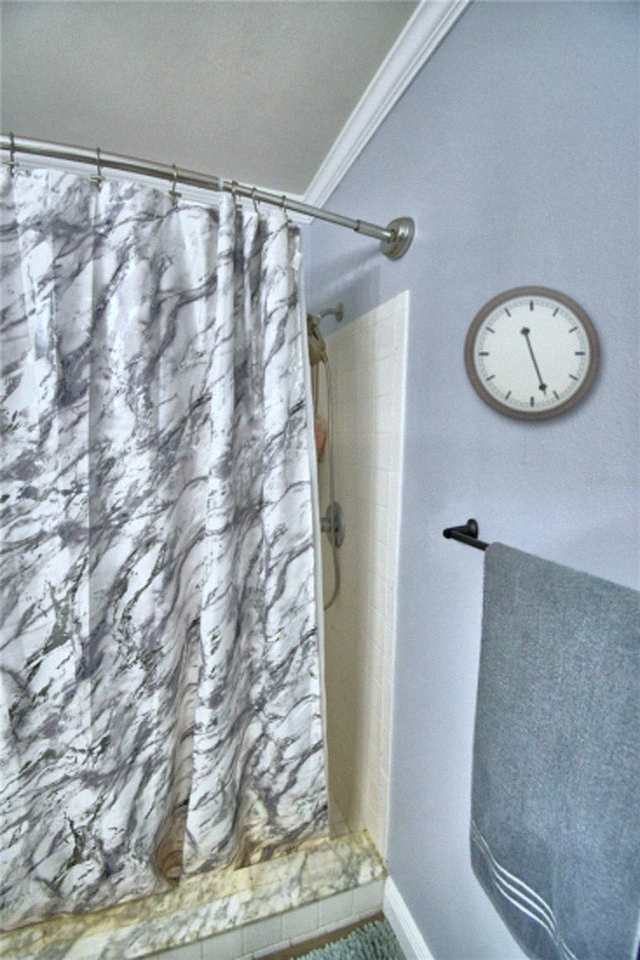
11.27
